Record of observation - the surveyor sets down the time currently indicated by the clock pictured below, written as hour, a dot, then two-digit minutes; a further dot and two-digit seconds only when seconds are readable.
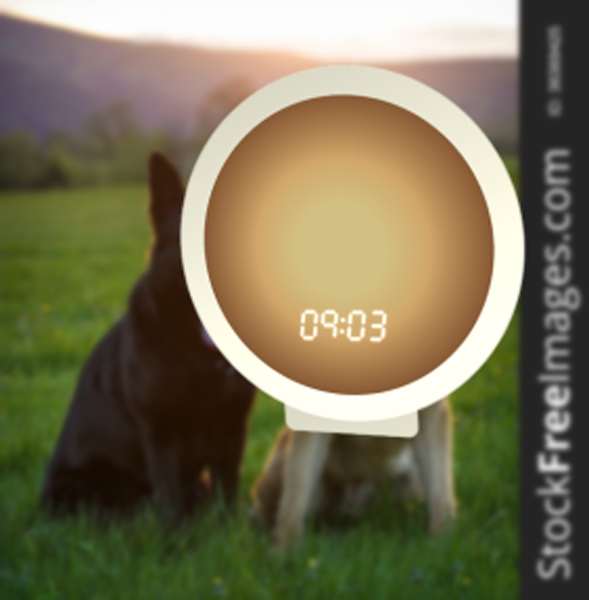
9.03
